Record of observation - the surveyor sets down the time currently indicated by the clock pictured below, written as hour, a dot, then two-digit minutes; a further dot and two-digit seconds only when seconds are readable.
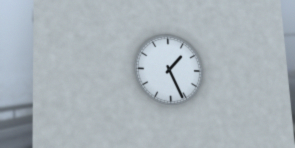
1.26
